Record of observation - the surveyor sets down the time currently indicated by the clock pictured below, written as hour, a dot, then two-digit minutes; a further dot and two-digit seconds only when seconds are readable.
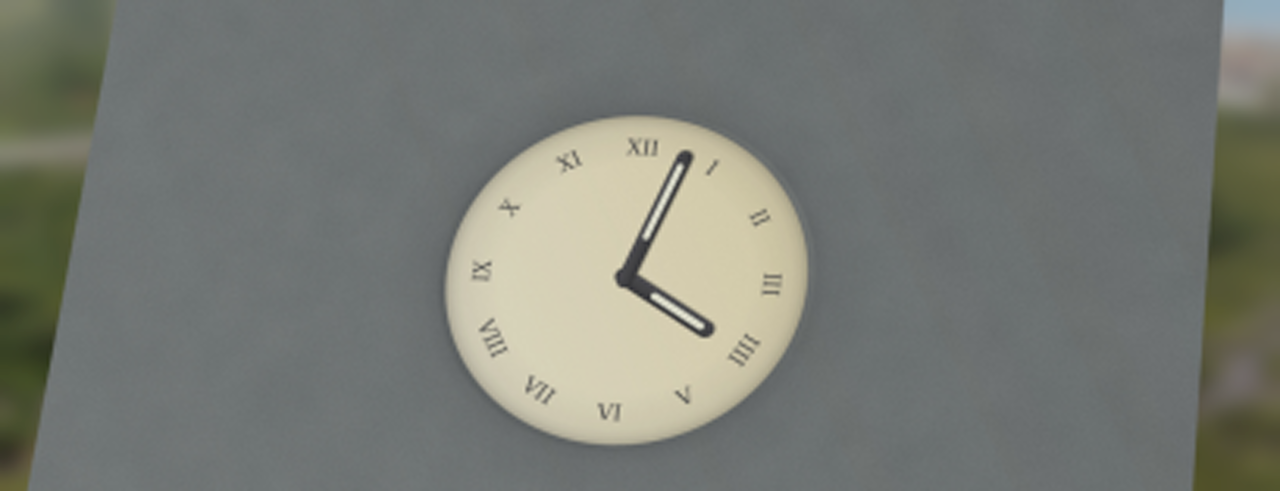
4.03
